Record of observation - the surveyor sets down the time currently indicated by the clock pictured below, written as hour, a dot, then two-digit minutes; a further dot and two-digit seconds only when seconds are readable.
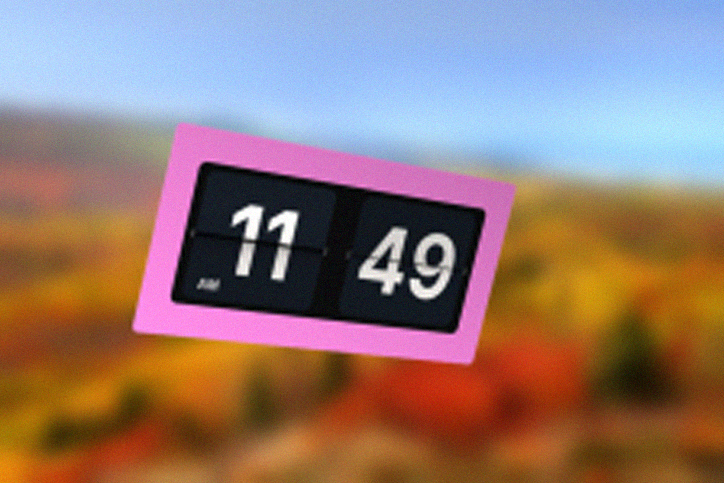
11.49
